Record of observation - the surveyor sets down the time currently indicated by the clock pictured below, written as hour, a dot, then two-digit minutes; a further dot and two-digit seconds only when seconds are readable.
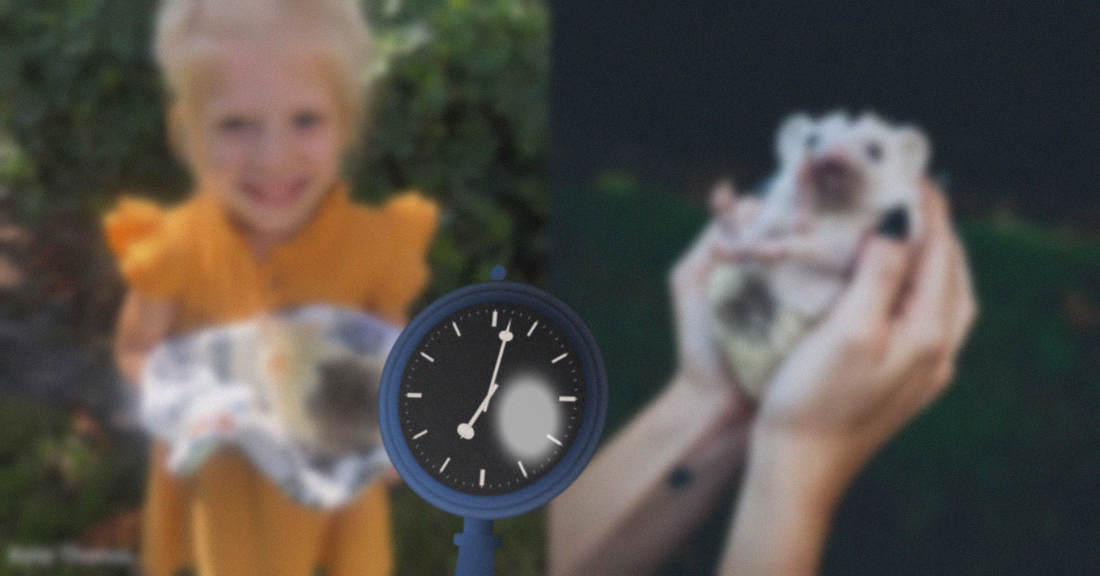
7.02
